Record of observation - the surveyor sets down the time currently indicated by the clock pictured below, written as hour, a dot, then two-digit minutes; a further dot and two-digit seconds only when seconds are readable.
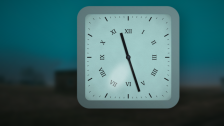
11.27
